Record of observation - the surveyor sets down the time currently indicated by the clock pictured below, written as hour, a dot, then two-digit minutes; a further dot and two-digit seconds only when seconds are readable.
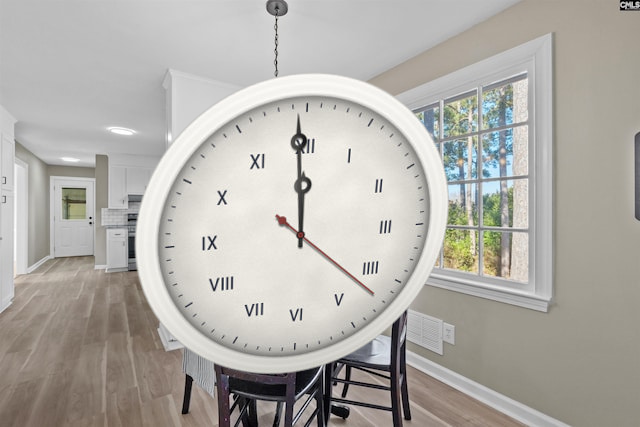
11.59.22
